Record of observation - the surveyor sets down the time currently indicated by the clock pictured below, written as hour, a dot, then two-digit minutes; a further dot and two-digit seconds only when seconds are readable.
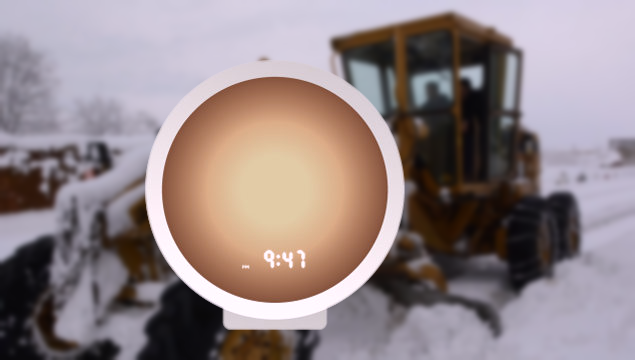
9.47
